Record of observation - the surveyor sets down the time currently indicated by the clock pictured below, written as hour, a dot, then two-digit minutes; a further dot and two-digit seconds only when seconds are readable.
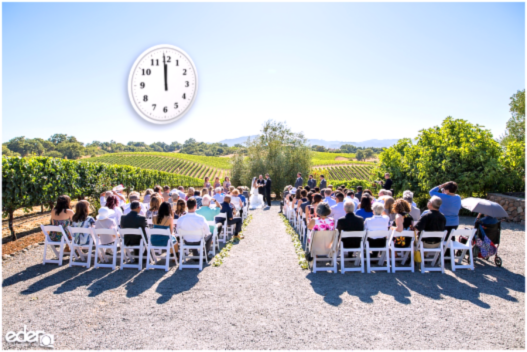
11.59
